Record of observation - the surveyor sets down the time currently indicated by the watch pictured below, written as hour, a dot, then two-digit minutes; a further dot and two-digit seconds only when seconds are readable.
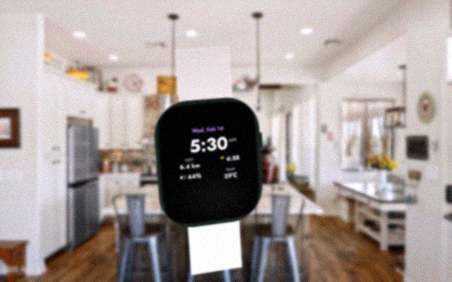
5.30
